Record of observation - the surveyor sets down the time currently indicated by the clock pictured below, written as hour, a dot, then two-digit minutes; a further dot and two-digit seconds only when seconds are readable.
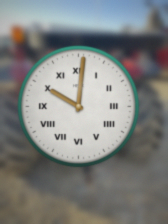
10.01
